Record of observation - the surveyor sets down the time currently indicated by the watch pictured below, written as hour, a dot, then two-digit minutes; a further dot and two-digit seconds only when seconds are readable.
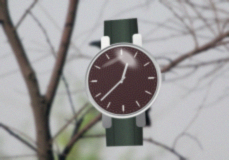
12.38
